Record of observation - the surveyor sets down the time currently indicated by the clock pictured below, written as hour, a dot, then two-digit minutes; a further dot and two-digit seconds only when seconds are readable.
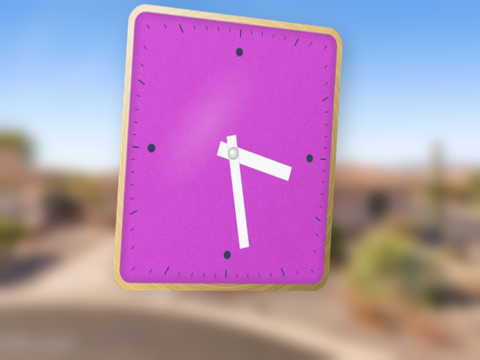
3.28
